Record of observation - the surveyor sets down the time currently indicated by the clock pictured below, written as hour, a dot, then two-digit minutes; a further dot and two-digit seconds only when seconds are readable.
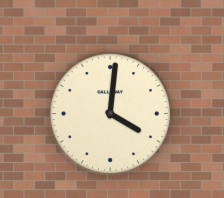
4.01
